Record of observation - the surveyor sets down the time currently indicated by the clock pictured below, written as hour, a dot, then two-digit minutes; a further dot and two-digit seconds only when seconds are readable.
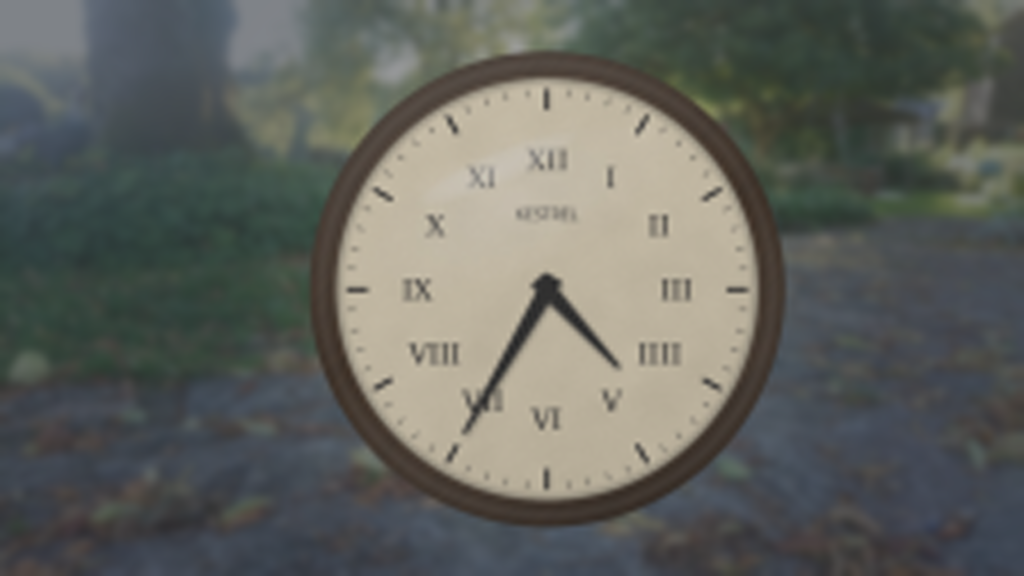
4.35
